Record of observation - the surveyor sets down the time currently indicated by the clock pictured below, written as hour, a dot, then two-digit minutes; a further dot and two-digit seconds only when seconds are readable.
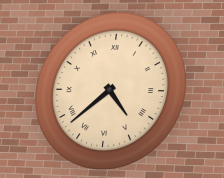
4.38
